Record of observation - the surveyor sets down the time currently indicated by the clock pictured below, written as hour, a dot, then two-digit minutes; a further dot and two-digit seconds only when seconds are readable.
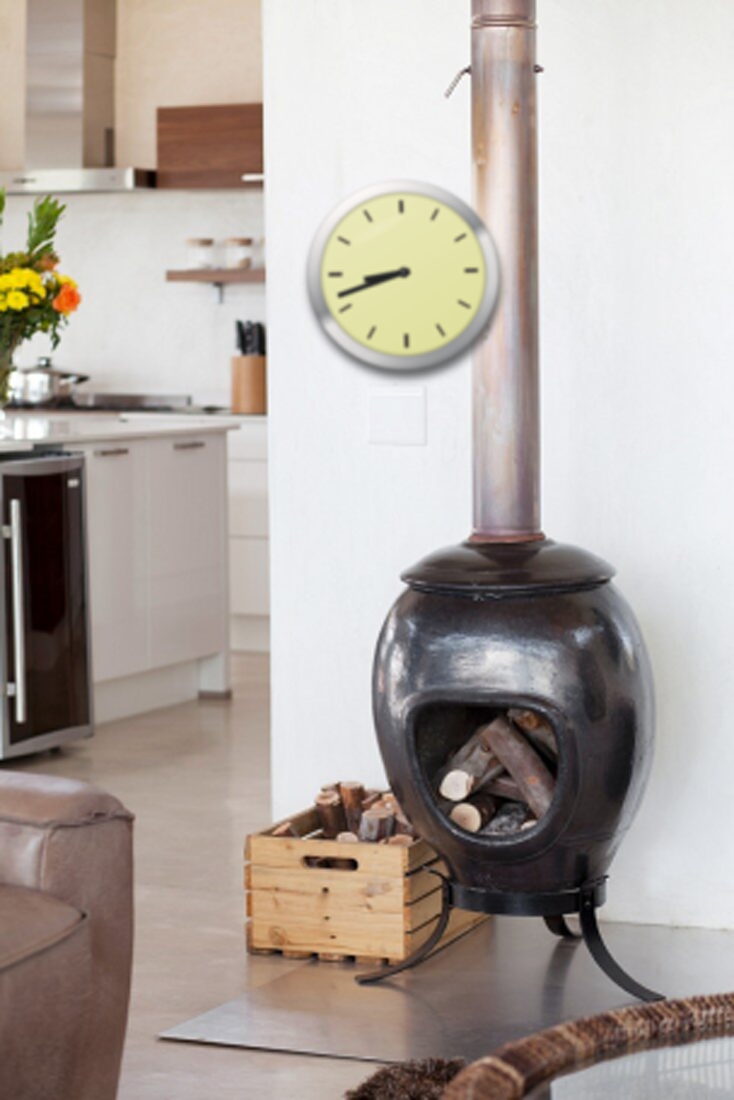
8.42
